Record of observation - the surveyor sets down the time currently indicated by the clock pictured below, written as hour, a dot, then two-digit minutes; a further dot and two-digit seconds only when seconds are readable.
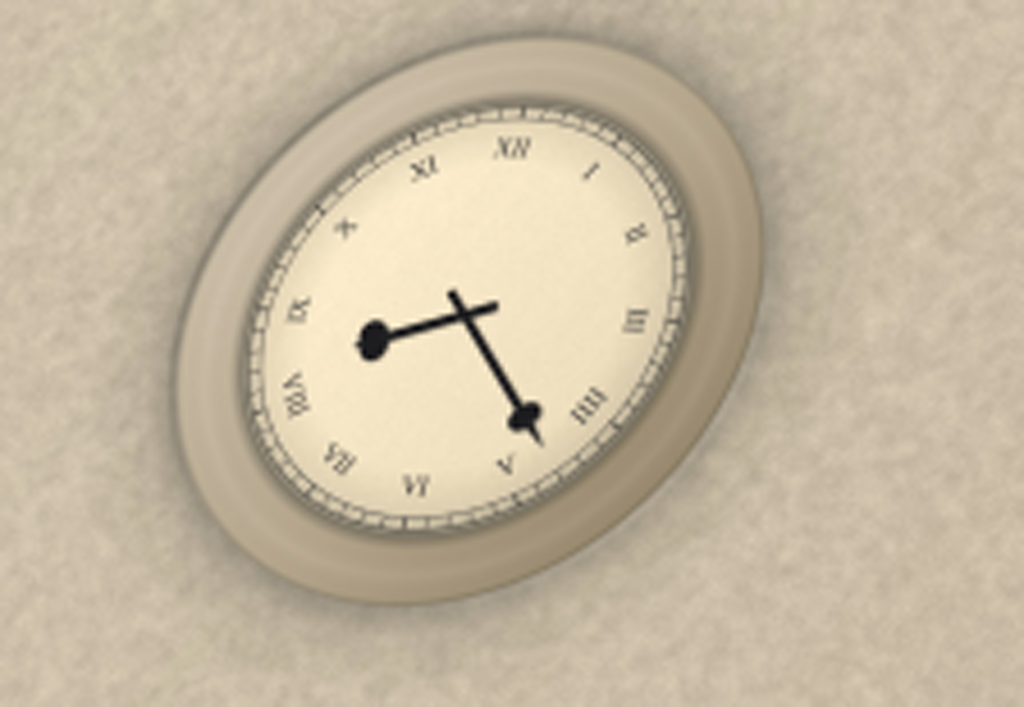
8.23
